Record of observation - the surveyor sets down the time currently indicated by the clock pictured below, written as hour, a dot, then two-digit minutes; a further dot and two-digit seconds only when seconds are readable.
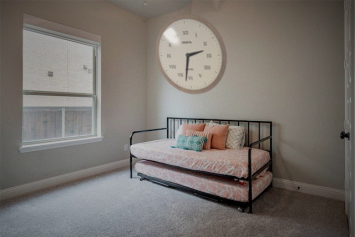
2.32
